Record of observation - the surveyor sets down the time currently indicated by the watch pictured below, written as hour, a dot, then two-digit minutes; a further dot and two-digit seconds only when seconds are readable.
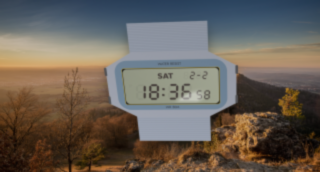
18.36.58
